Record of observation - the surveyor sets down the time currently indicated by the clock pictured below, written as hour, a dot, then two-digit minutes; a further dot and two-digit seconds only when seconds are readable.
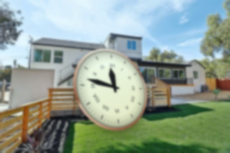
11.47
